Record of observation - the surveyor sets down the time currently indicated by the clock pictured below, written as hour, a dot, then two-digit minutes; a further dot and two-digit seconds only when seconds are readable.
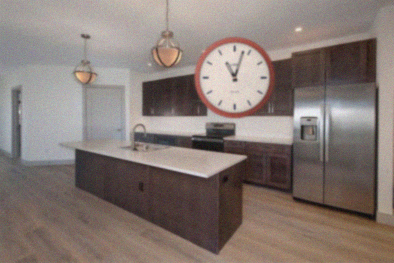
11.03
